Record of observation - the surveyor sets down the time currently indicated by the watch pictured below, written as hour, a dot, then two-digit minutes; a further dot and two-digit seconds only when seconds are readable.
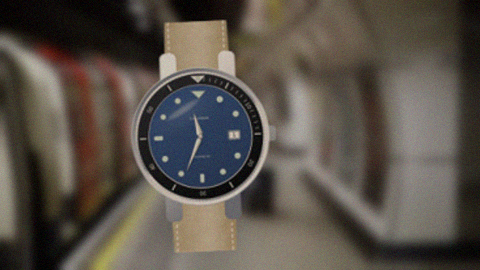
11.34
